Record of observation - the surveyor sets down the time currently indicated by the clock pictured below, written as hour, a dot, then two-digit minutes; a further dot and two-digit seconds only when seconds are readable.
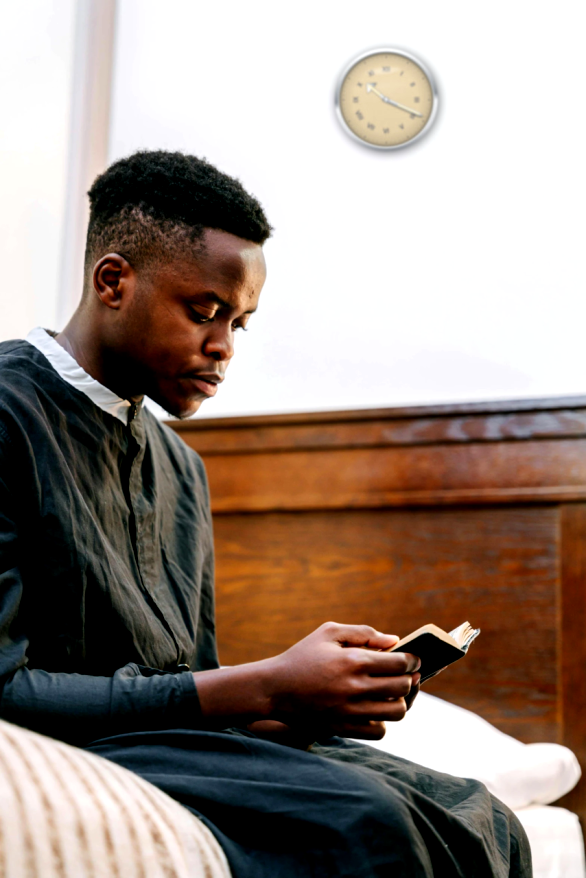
10.19
